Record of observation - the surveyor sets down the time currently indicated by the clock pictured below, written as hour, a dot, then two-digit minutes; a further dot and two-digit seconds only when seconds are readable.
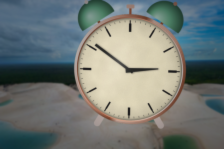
2.51
